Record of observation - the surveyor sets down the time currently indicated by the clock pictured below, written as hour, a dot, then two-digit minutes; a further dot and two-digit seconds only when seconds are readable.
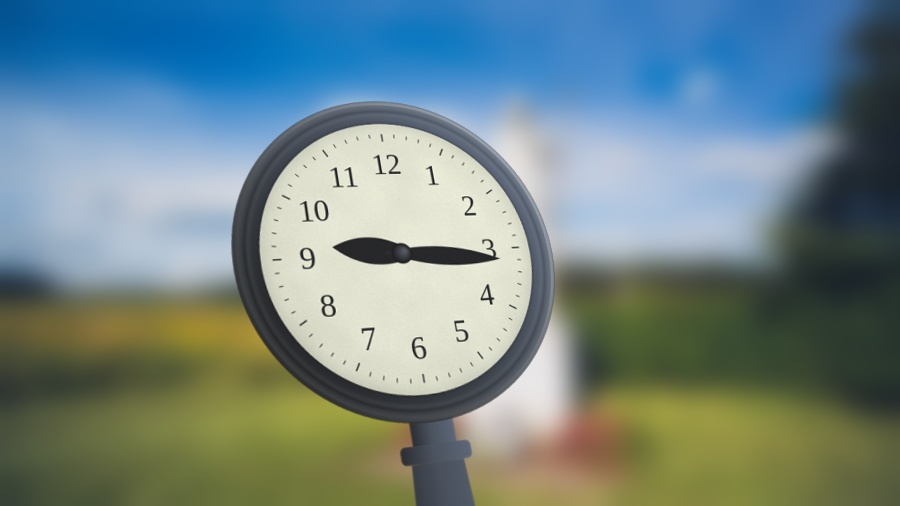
9.16
